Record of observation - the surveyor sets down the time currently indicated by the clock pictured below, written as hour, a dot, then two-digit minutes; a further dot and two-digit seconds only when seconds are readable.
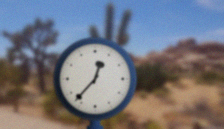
12.37
